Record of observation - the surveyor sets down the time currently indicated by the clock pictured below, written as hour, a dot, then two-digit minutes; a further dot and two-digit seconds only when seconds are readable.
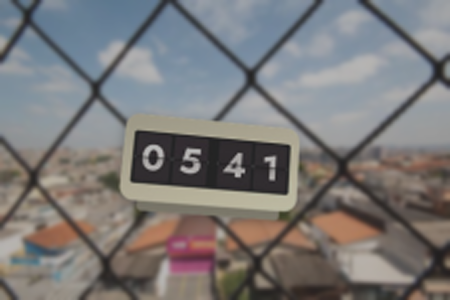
5.41
